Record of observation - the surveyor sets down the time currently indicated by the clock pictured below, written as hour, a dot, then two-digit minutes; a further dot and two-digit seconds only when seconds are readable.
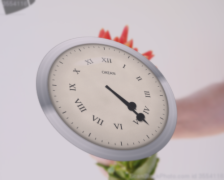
4.23
